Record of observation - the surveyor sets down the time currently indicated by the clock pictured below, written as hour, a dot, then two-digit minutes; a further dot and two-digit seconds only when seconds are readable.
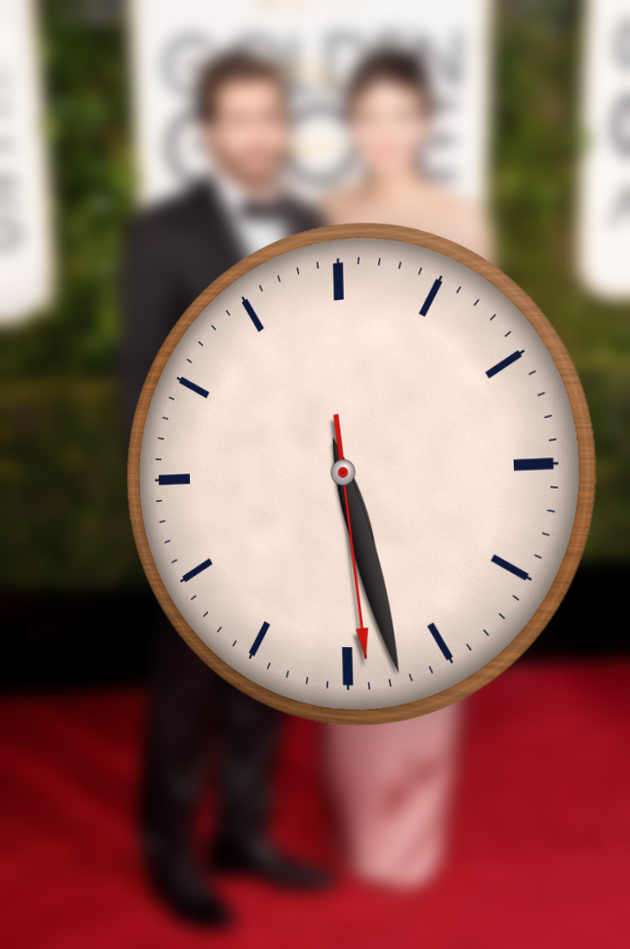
5.27.29
